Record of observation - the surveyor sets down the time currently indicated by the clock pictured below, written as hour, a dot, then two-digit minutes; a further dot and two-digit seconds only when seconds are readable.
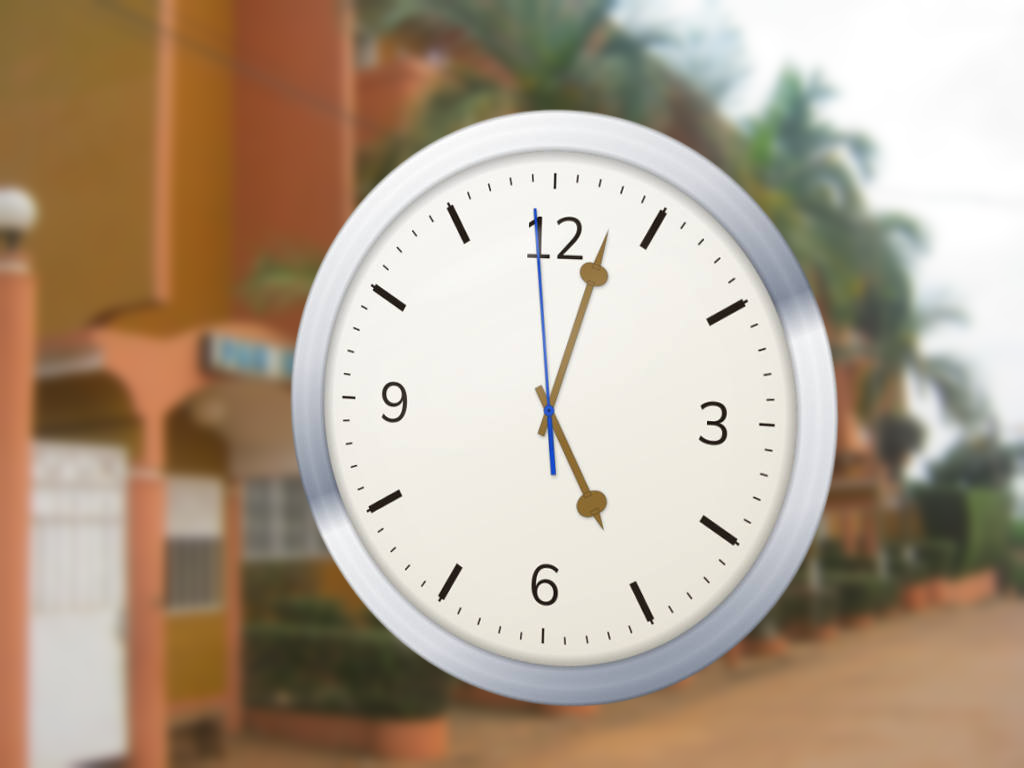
5.02.59
